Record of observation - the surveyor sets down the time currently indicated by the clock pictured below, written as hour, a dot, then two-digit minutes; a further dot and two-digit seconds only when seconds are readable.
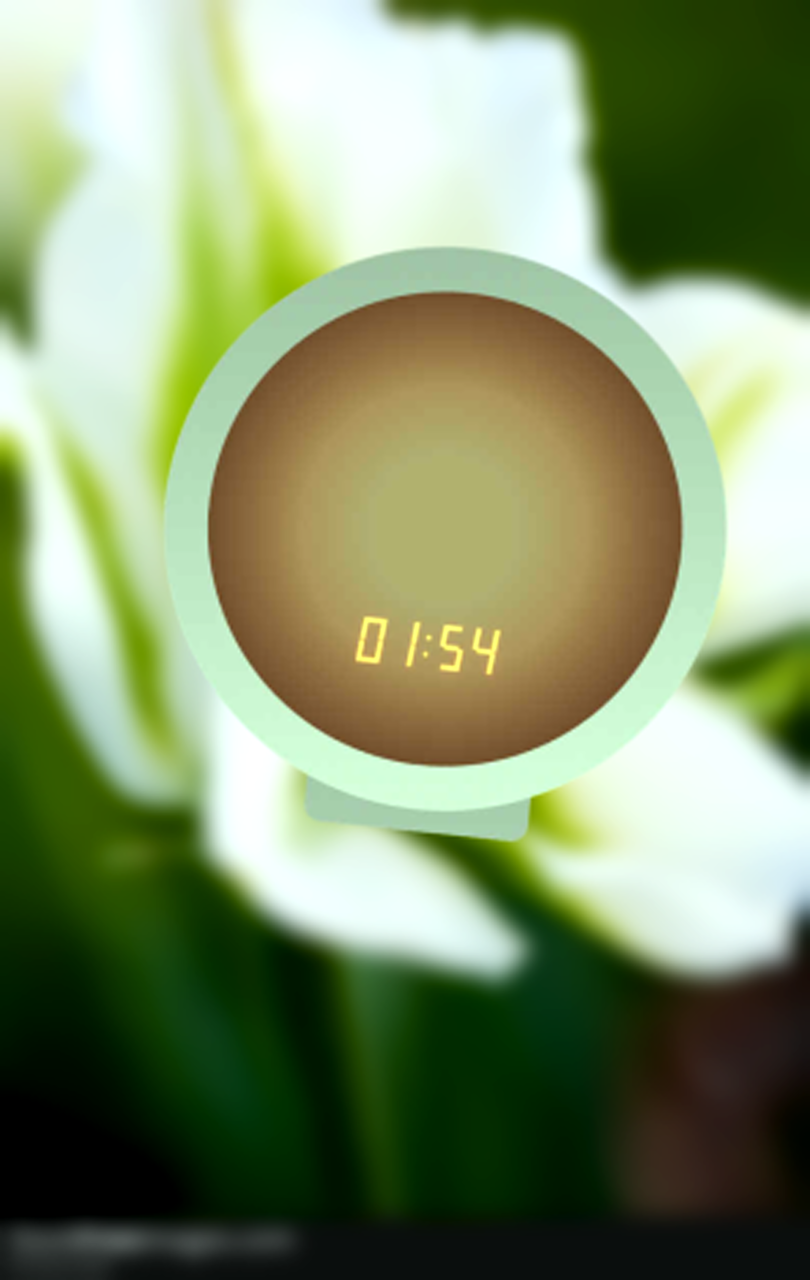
1.54
